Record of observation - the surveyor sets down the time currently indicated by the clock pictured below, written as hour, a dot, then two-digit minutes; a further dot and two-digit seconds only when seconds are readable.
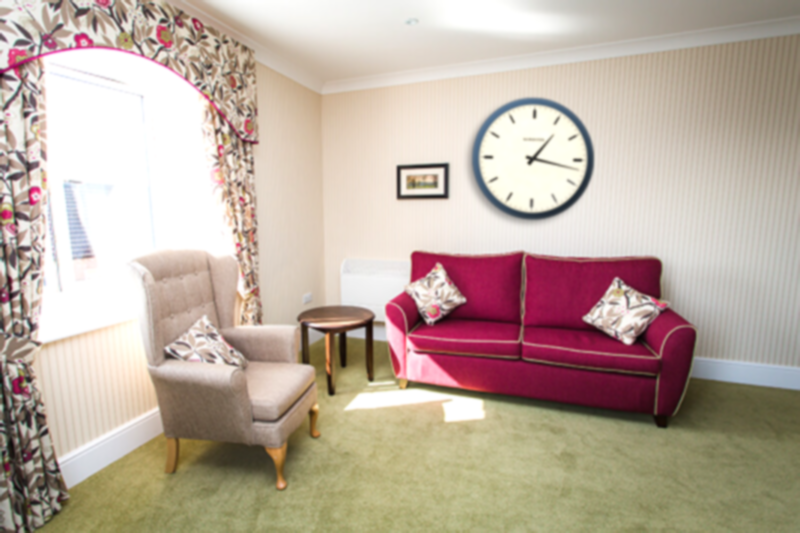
1.17
